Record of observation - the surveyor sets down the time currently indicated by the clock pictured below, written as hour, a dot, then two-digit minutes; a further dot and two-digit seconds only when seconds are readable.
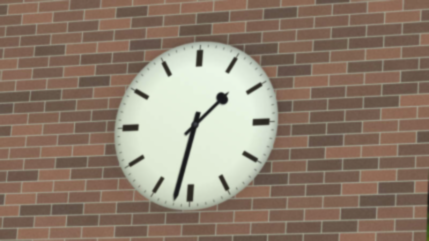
1.32
